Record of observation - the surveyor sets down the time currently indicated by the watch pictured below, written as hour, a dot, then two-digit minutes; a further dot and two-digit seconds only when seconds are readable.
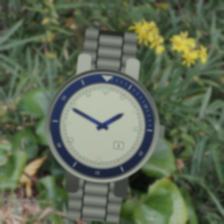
1.49
